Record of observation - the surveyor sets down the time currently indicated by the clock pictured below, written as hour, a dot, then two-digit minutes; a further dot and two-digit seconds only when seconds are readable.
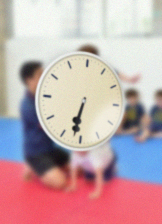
6.32
